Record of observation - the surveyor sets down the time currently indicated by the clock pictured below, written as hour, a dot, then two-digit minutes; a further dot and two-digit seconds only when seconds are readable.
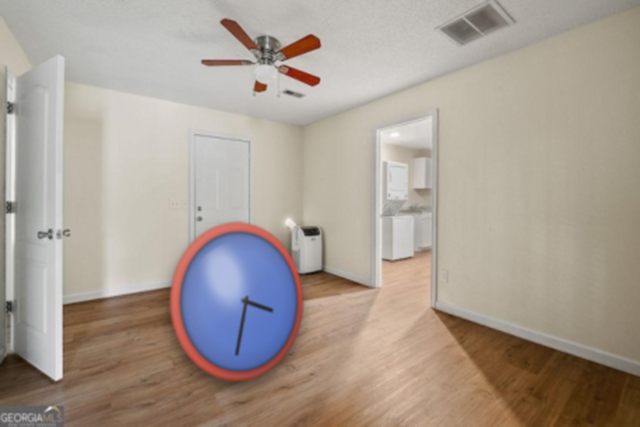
3.32
